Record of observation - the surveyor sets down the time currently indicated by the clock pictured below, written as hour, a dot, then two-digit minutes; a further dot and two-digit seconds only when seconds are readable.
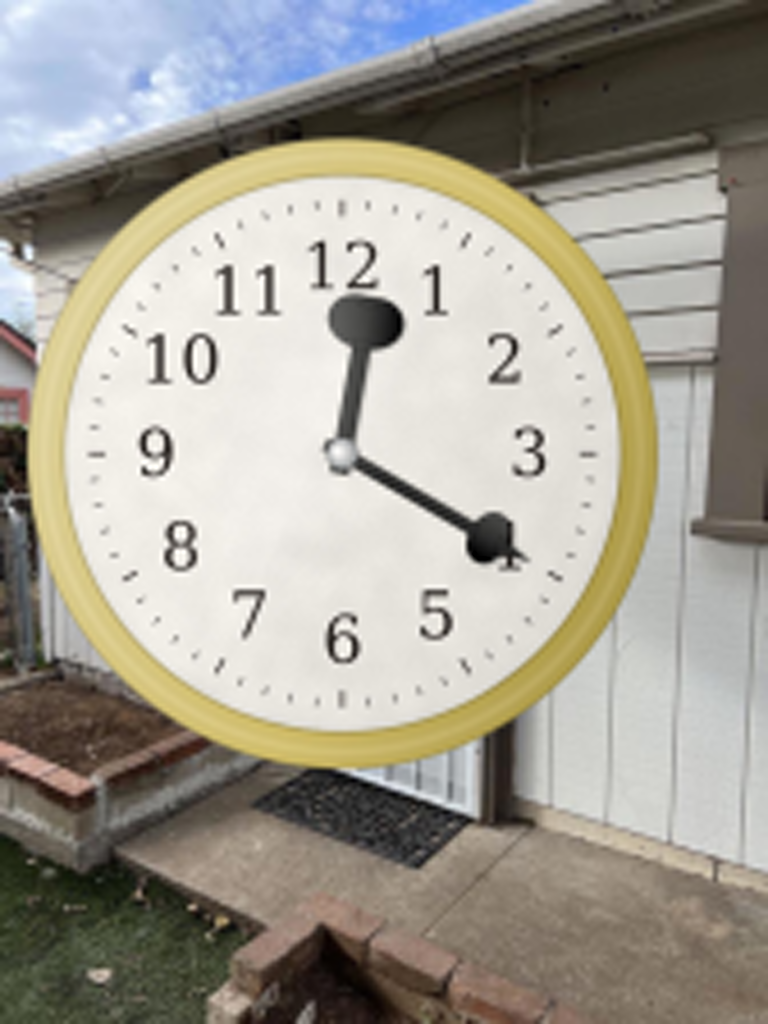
12.20
